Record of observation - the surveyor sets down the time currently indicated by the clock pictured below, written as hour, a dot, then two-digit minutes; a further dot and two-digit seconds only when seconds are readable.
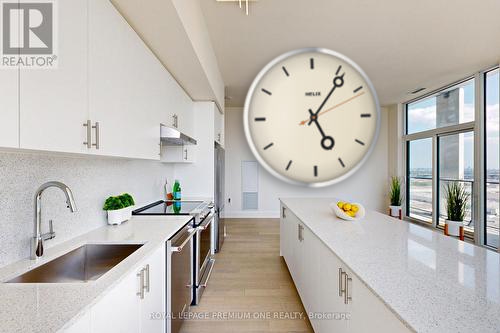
5.06.11
